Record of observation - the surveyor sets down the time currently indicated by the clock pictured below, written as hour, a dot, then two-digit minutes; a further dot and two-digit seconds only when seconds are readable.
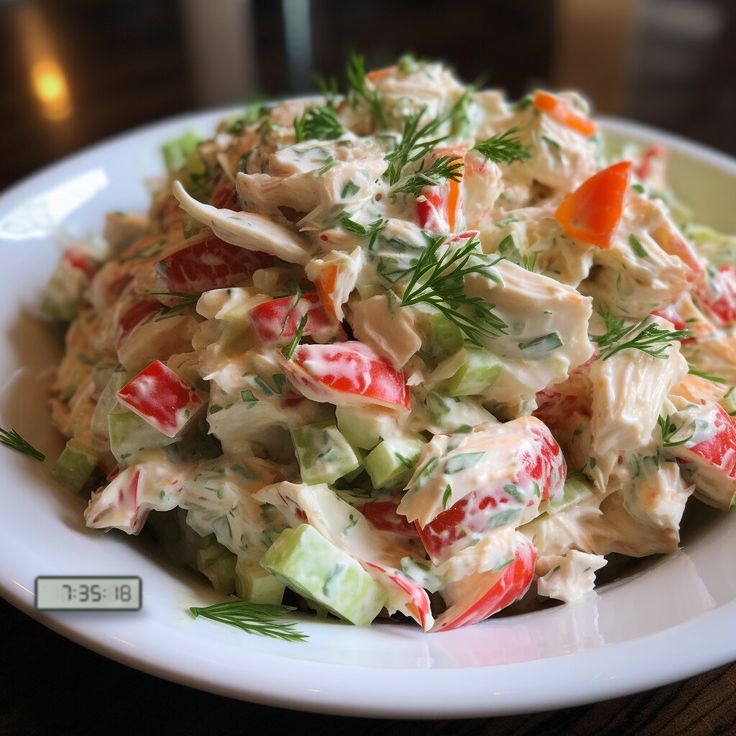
7.35.18
